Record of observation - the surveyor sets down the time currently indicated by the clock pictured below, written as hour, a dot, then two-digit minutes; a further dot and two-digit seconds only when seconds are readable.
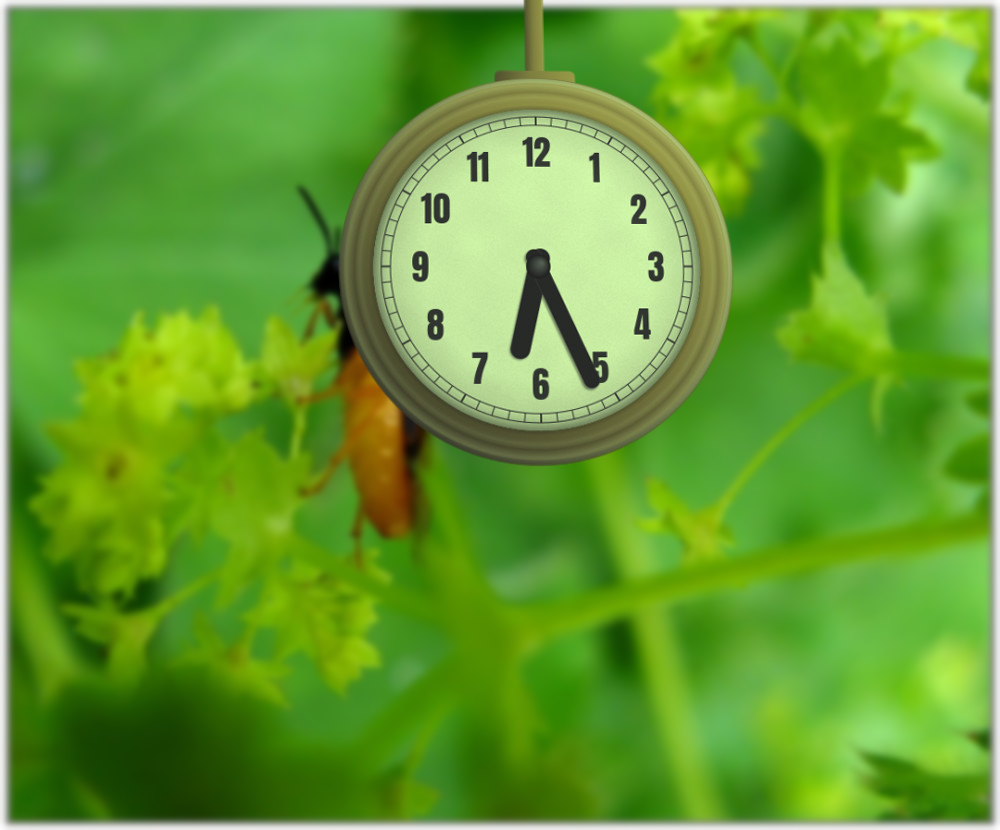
6.26
